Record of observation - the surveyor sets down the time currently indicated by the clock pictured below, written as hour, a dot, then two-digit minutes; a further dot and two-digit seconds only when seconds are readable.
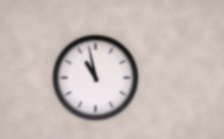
10.58
